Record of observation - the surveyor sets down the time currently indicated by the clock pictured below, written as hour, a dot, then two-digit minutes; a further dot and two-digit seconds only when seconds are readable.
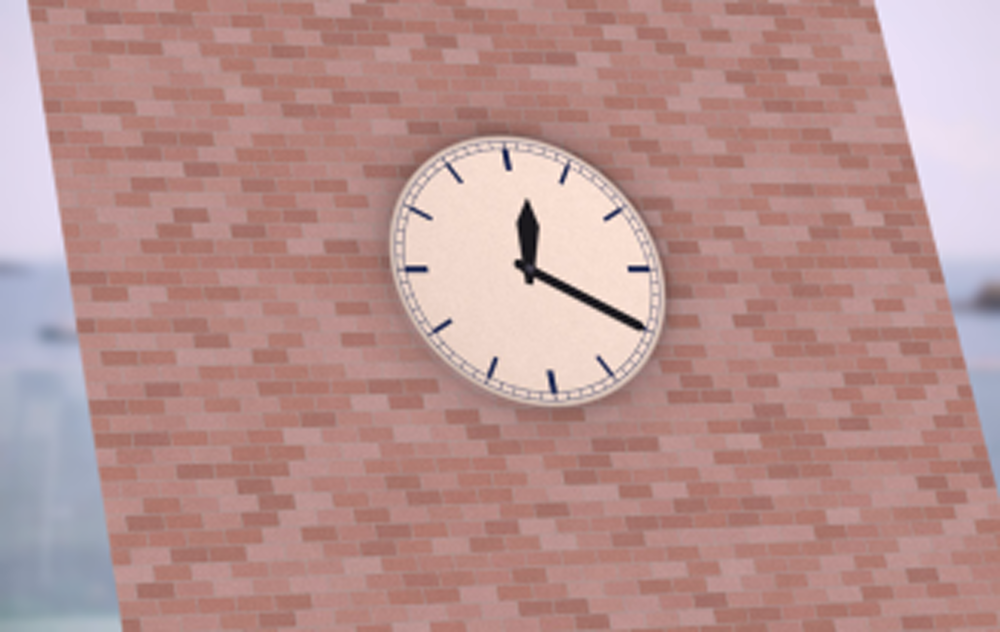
12.20
